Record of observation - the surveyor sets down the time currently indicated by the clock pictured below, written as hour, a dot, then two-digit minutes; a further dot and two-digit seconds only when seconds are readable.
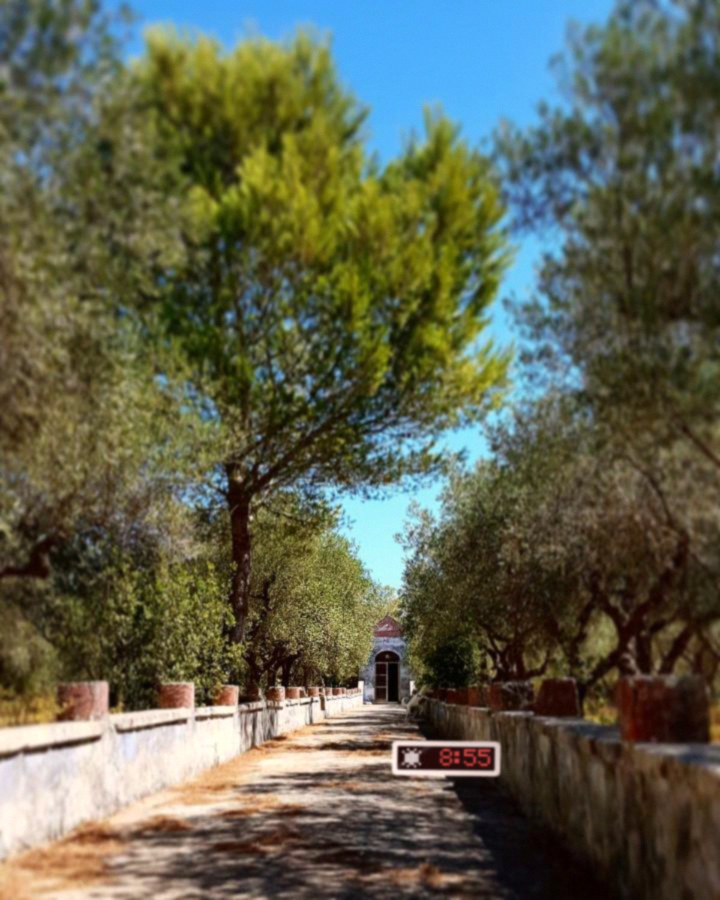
8.55
